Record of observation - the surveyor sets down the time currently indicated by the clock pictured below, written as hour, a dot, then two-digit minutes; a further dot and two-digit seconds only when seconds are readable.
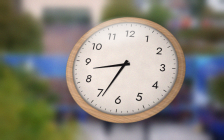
8.34
